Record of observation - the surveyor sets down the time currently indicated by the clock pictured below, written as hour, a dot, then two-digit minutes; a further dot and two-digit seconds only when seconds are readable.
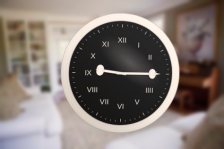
9.15
